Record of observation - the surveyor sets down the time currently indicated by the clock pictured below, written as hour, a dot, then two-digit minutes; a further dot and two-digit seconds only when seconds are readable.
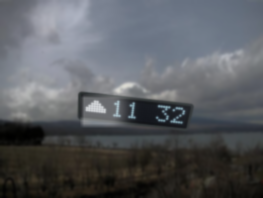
11.32
